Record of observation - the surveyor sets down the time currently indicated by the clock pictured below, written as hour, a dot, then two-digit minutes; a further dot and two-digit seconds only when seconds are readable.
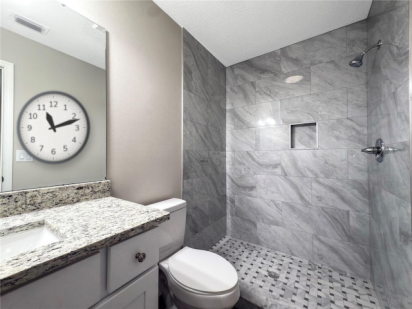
11.12
